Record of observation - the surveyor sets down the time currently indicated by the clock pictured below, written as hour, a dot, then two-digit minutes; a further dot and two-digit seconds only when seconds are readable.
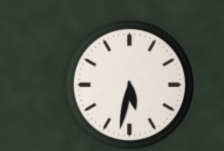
5.32
